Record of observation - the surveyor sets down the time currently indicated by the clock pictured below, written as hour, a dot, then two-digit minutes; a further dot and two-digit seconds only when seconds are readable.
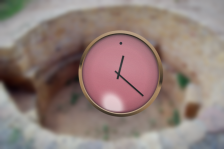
12.21
